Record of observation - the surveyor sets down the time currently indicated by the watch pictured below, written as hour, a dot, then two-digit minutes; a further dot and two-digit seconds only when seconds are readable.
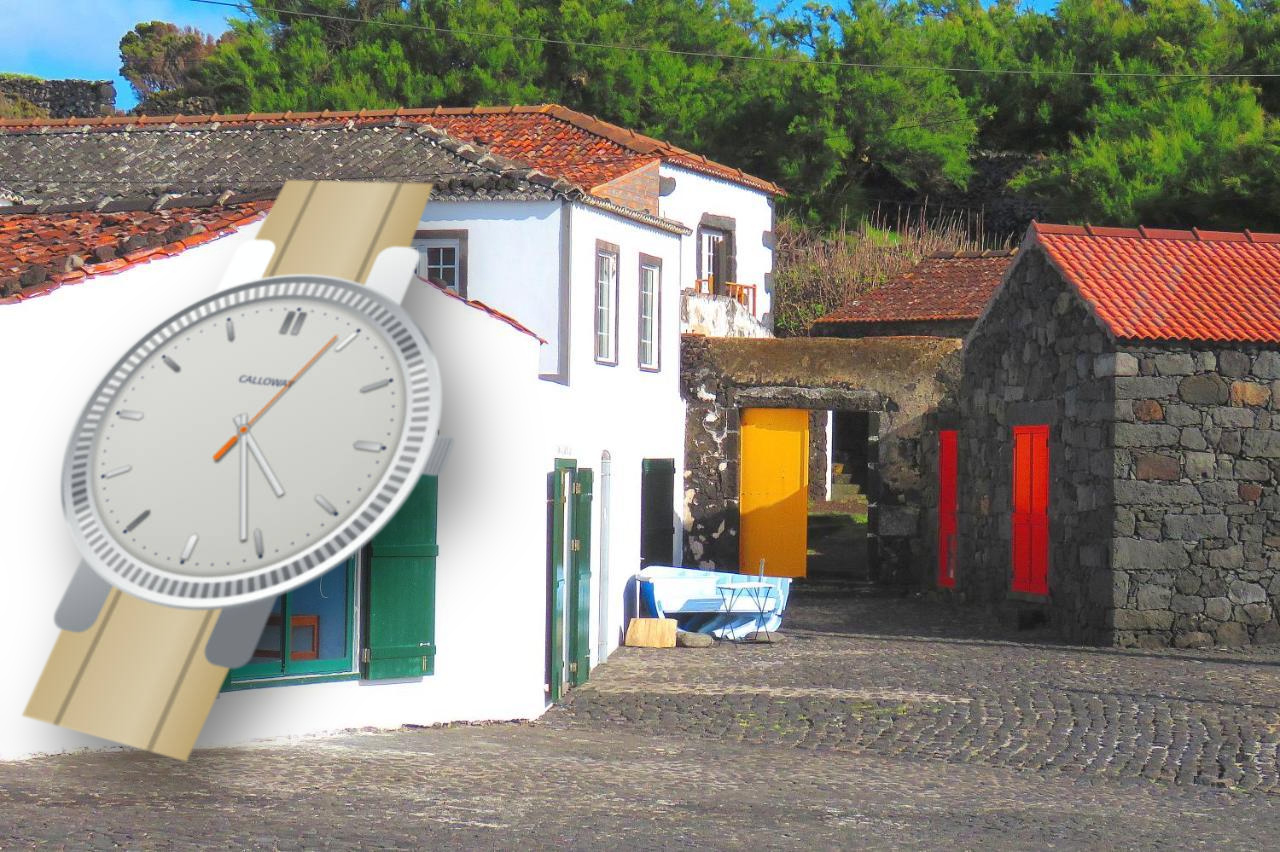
4.26.04
